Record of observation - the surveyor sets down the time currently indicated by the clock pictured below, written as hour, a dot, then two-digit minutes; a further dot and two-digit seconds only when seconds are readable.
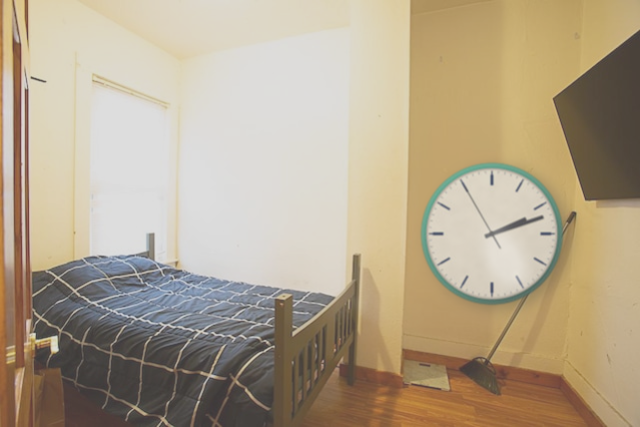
2.11.55
